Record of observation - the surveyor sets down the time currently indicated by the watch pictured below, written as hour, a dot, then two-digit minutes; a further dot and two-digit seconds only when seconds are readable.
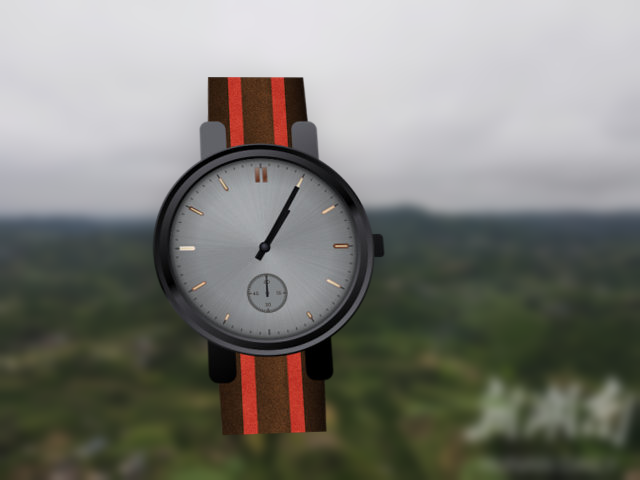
1.05
